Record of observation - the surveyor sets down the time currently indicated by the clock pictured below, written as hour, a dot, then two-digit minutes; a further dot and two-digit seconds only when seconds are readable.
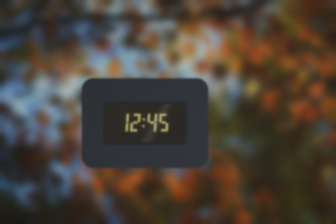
12.45
